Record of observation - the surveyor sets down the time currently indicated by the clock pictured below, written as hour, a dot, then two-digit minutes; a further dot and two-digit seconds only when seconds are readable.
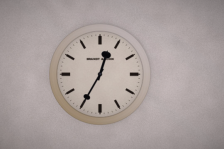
12.35
